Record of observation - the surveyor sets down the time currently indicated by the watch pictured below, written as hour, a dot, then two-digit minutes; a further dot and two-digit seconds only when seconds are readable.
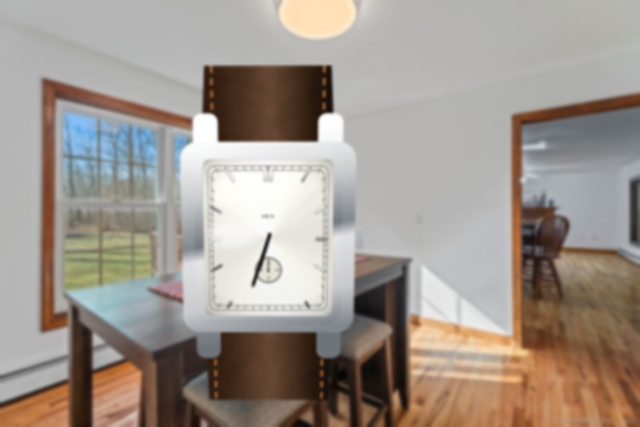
6.33
